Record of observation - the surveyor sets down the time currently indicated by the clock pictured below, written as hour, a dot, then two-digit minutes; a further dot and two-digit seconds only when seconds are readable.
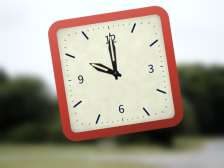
10.00
